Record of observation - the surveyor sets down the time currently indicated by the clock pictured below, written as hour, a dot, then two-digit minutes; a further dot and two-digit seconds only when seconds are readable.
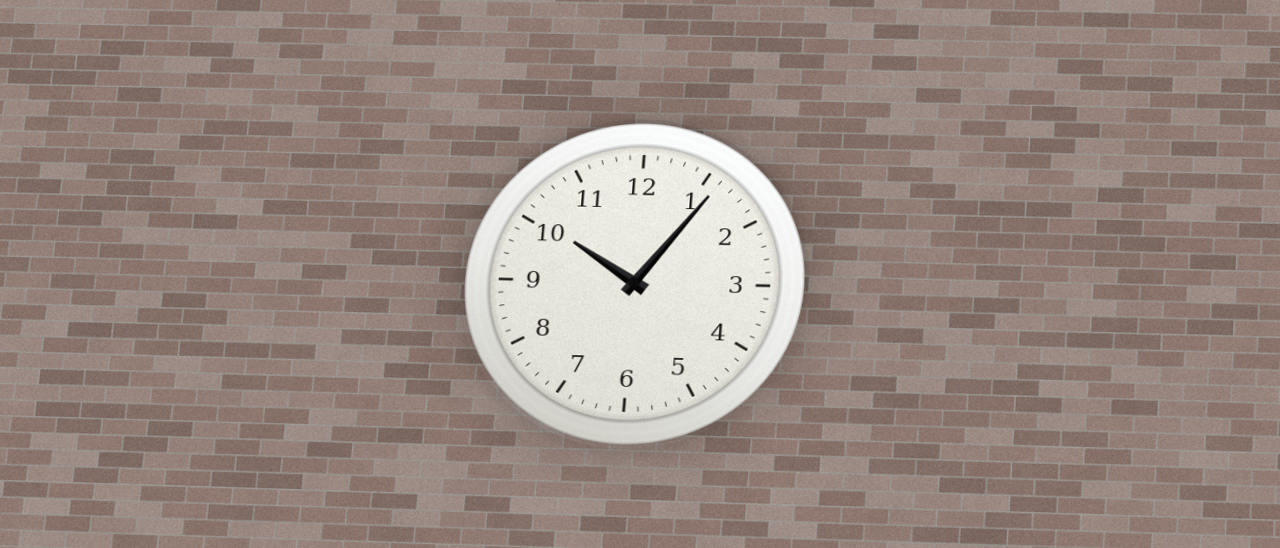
10.06
